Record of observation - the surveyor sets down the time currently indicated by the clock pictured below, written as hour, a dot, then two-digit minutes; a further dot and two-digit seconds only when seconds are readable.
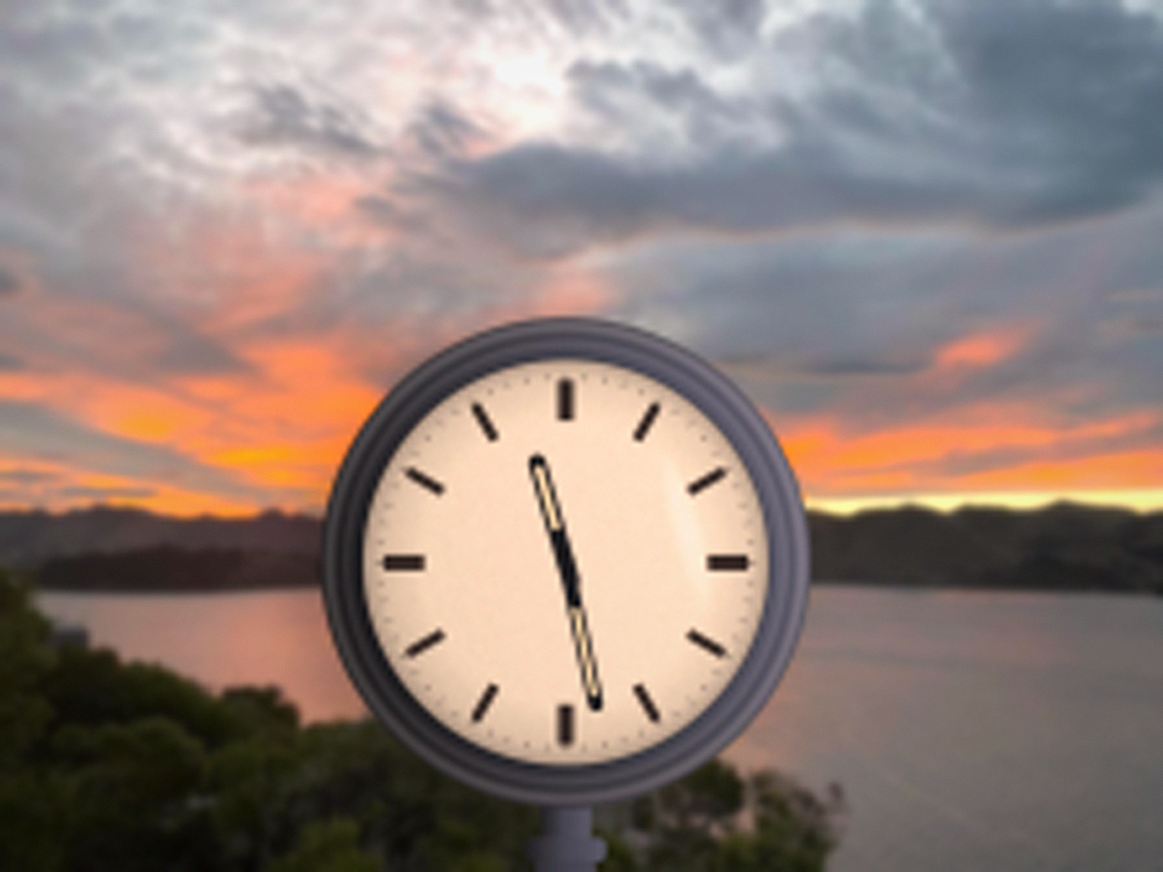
11.28
